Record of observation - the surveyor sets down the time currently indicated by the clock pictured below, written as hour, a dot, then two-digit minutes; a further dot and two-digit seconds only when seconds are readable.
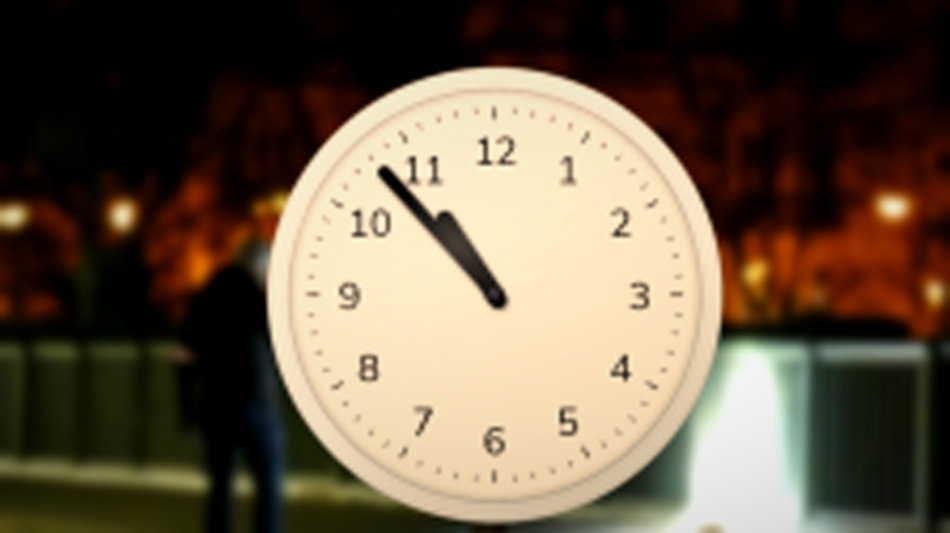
10.53
